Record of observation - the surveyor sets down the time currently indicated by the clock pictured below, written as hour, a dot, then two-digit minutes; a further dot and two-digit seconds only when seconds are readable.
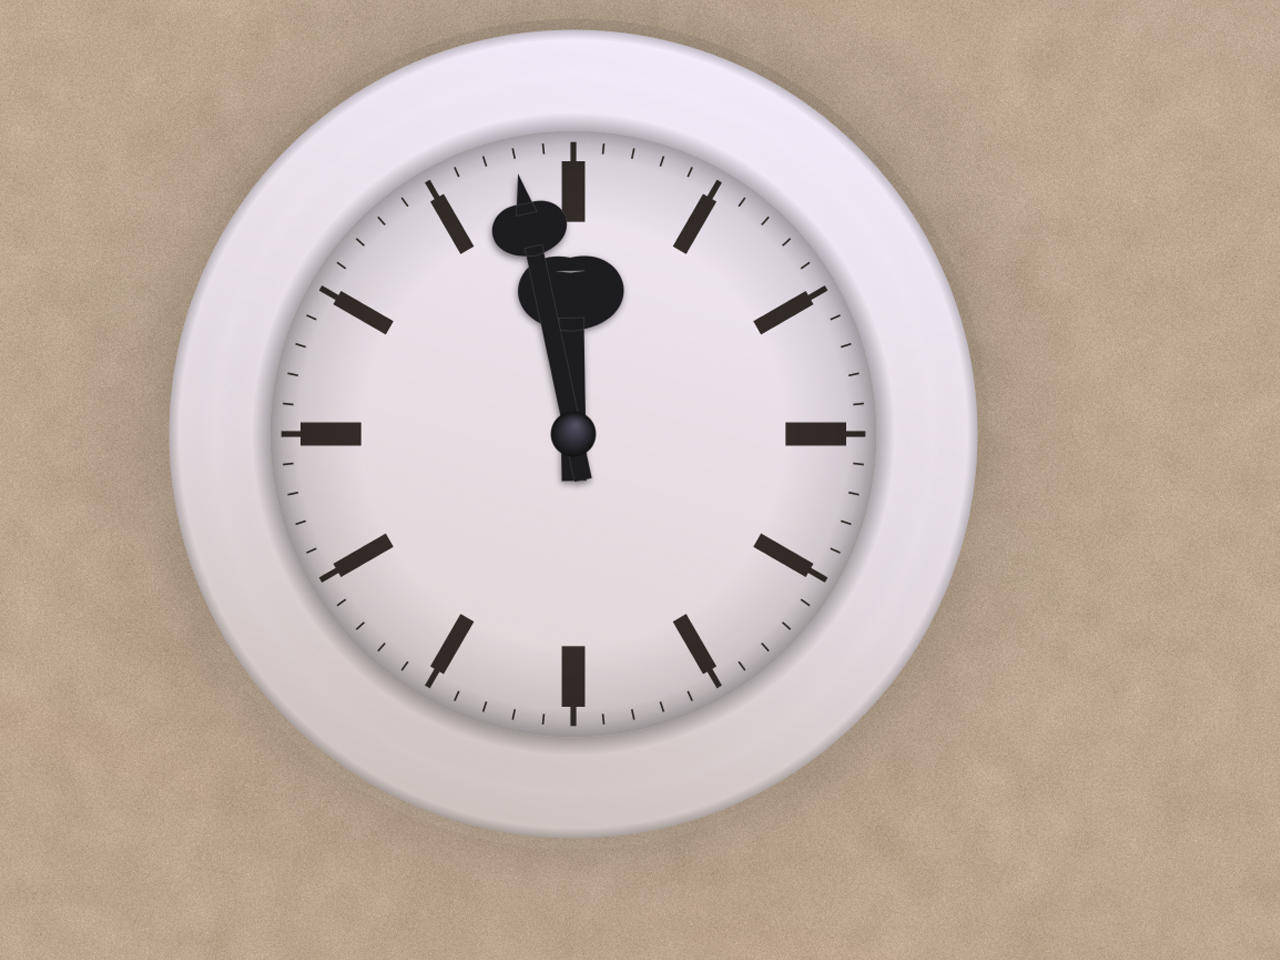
11.58
